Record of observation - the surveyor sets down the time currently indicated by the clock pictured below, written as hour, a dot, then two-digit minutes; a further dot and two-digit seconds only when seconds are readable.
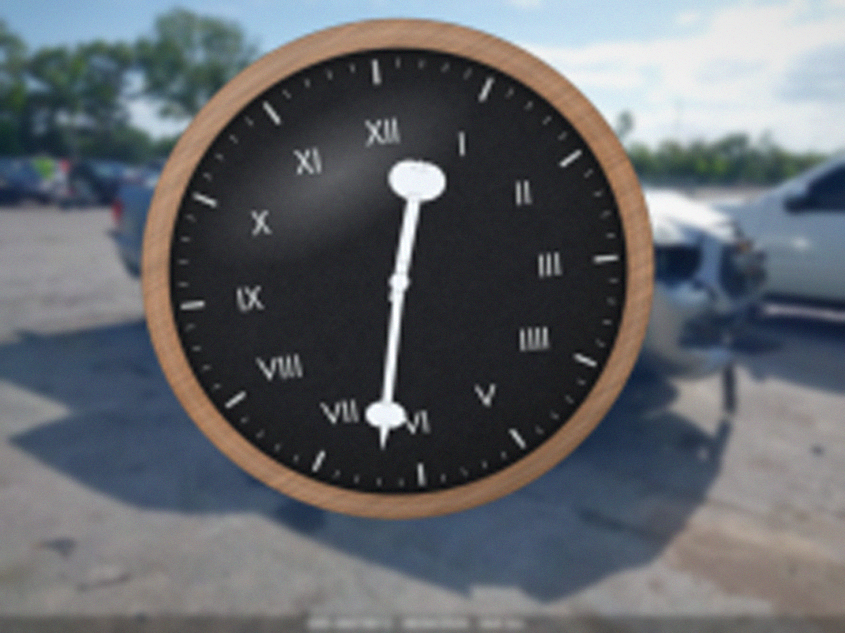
12.32
